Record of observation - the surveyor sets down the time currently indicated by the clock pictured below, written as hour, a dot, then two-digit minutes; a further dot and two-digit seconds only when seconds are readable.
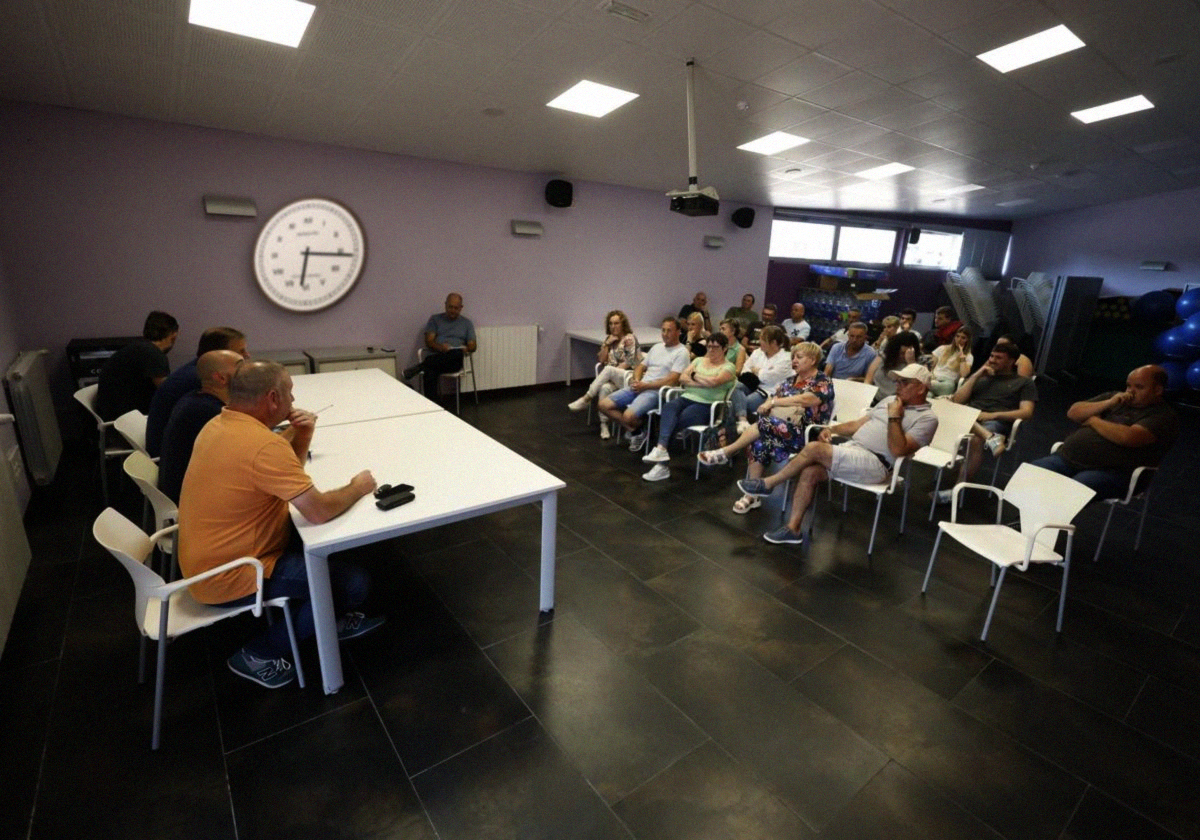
6.16
